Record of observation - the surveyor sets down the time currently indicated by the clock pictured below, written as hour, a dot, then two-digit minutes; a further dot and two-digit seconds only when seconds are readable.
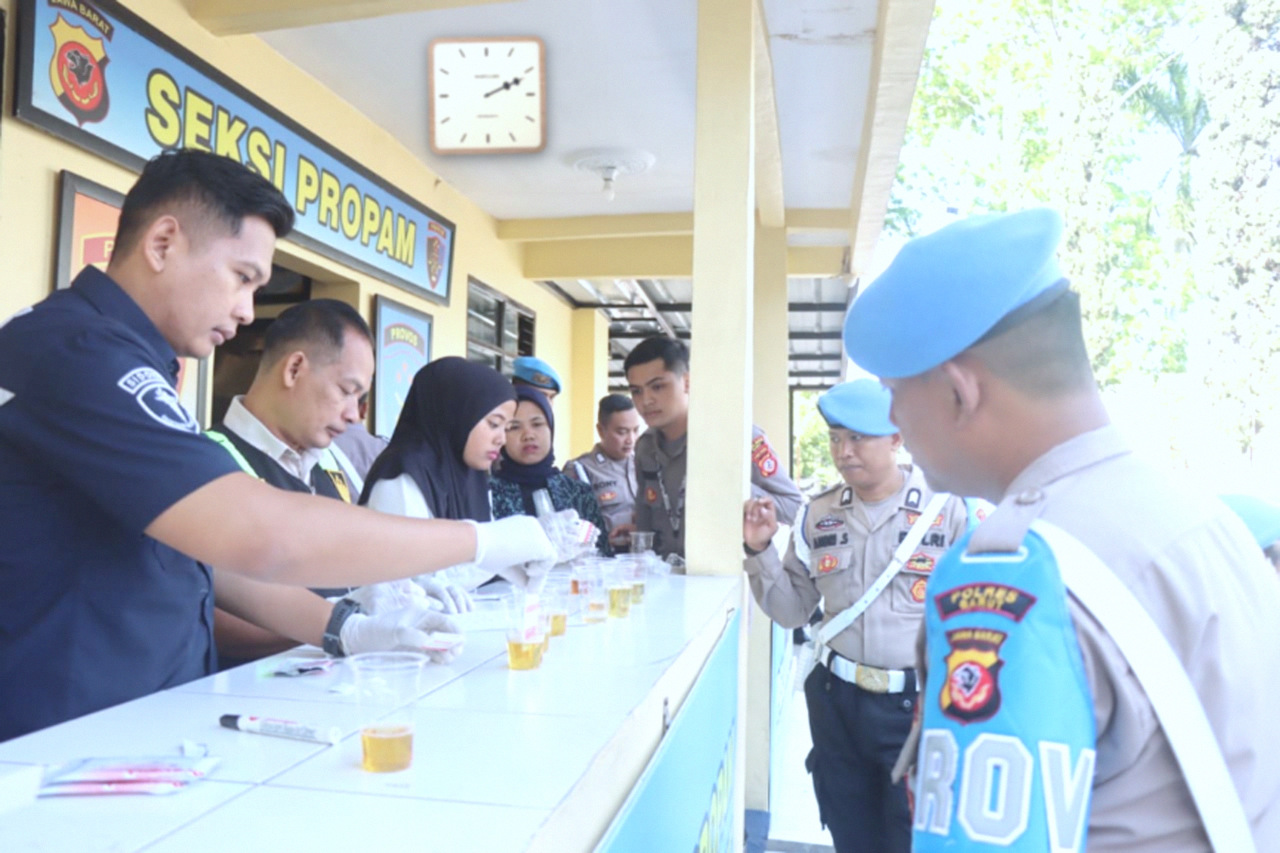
2.11
